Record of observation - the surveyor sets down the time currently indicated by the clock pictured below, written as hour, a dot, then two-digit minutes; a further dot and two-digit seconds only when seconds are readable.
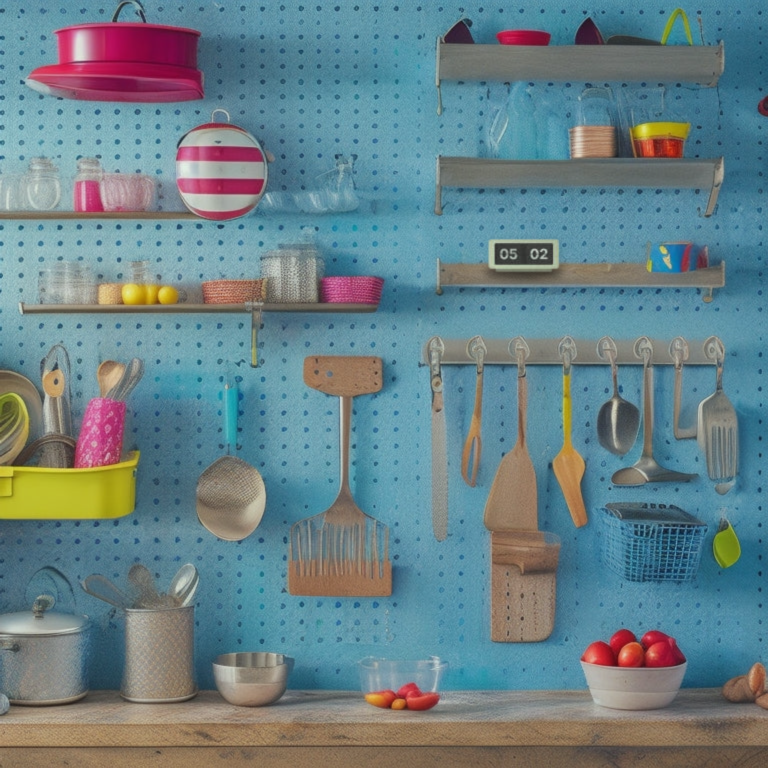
5.02
